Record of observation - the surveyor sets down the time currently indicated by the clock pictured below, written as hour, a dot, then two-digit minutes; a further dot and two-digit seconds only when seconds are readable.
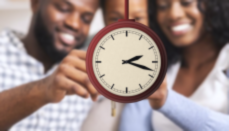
2.18
